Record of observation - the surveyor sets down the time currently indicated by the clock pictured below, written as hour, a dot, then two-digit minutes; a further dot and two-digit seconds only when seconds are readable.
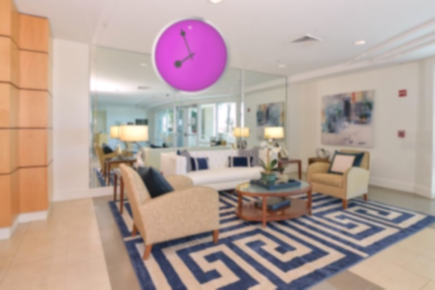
7.57
